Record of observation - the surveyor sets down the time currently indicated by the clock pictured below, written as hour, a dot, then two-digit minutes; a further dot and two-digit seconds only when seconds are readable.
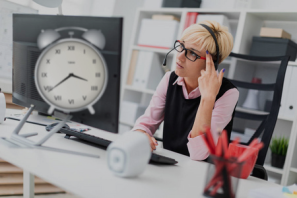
3.39
